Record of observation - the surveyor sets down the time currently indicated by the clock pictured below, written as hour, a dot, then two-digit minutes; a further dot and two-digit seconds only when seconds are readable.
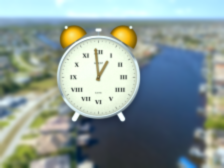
12.59
